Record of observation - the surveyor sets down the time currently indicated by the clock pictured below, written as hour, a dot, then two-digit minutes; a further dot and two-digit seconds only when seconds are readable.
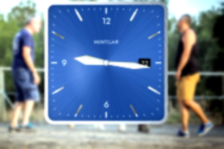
9.16
